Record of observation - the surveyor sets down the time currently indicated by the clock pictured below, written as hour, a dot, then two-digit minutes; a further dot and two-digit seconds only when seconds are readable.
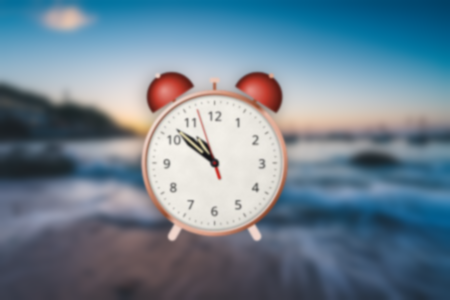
10.51.57
